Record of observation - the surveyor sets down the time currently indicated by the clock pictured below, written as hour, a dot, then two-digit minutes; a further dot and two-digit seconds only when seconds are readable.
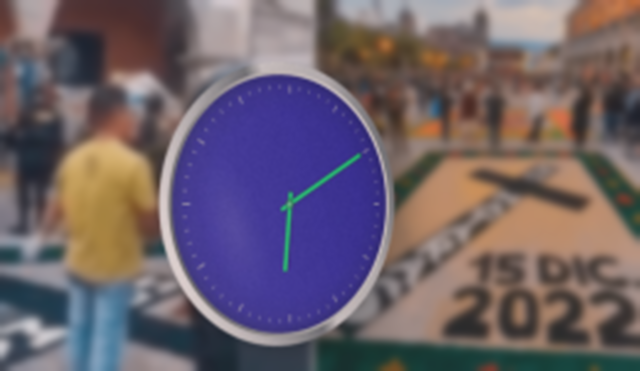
6.10
